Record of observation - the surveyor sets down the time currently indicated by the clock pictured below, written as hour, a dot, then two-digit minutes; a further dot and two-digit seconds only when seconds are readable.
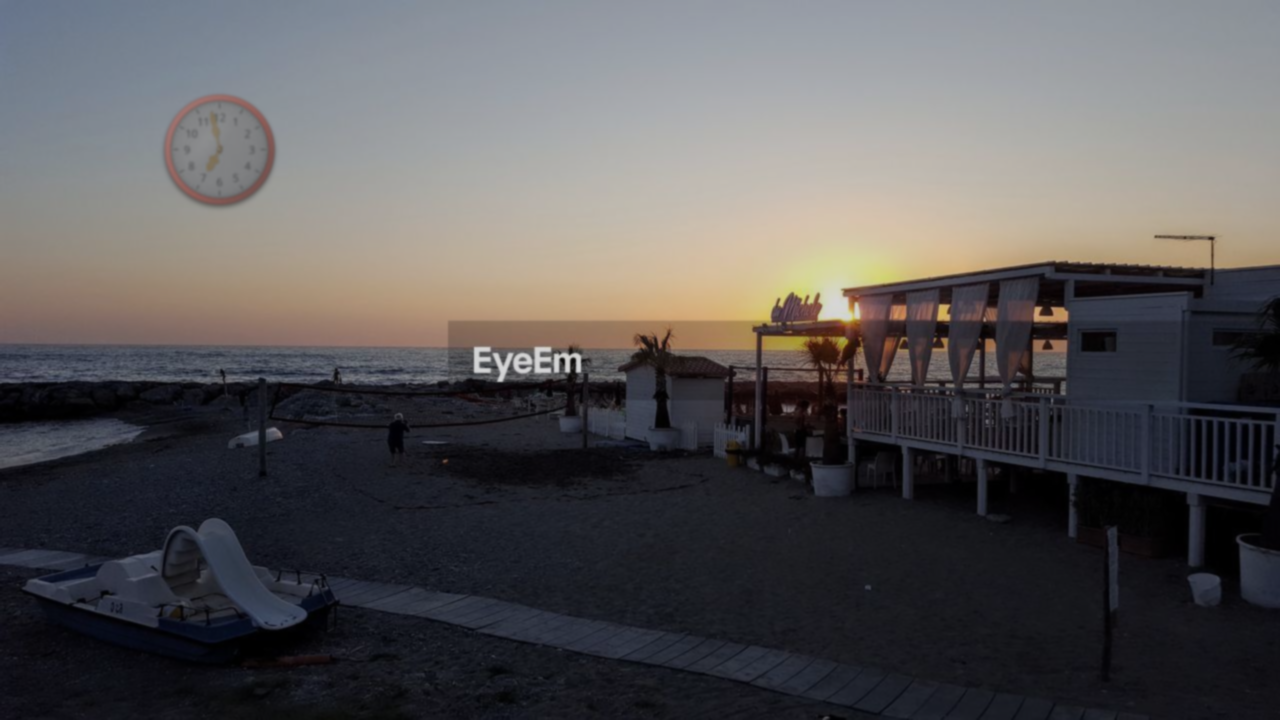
6.58
